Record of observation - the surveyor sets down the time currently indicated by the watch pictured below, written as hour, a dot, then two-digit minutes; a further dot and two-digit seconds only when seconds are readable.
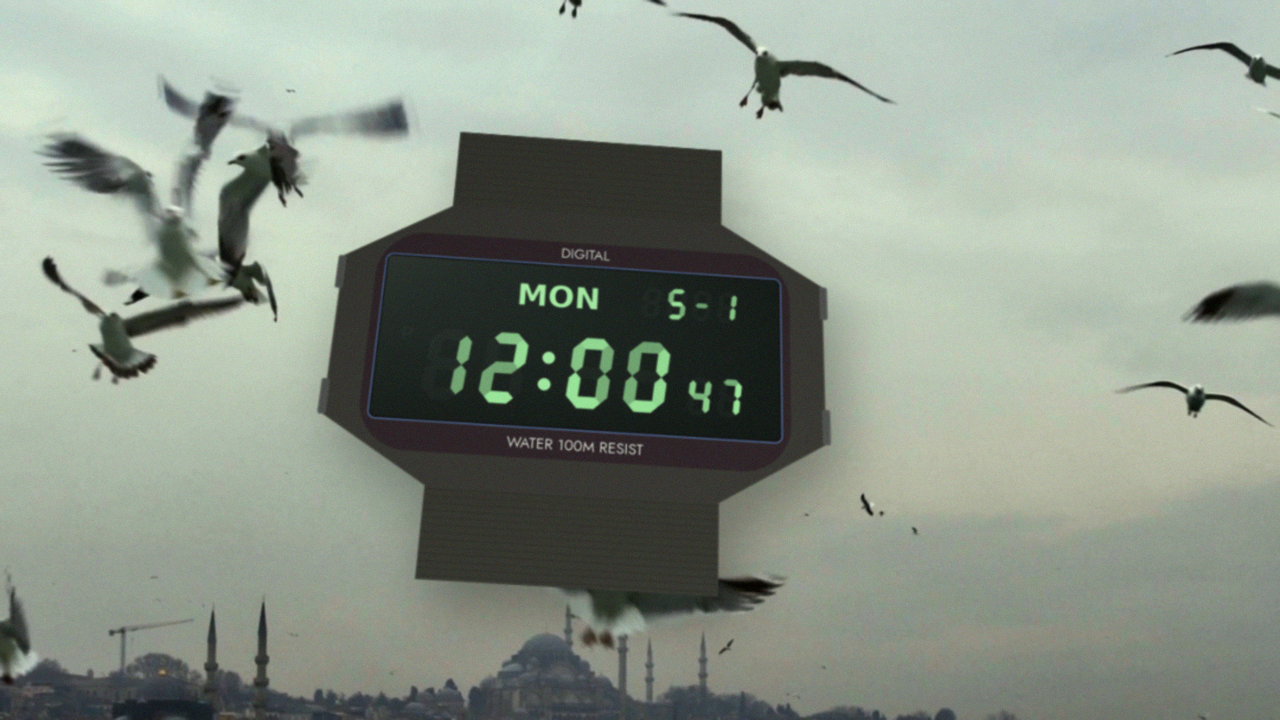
12.00.47
